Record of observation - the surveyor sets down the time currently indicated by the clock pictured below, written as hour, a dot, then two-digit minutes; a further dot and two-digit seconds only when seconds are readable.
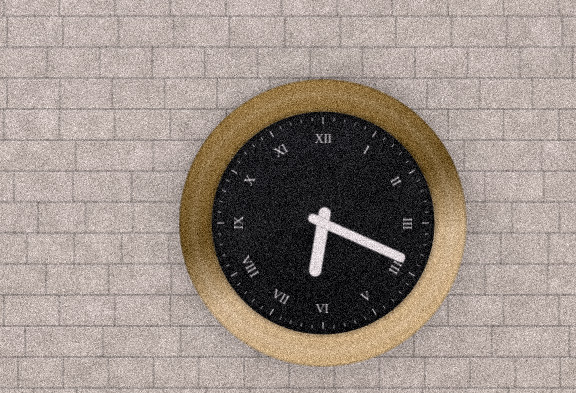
6.19
